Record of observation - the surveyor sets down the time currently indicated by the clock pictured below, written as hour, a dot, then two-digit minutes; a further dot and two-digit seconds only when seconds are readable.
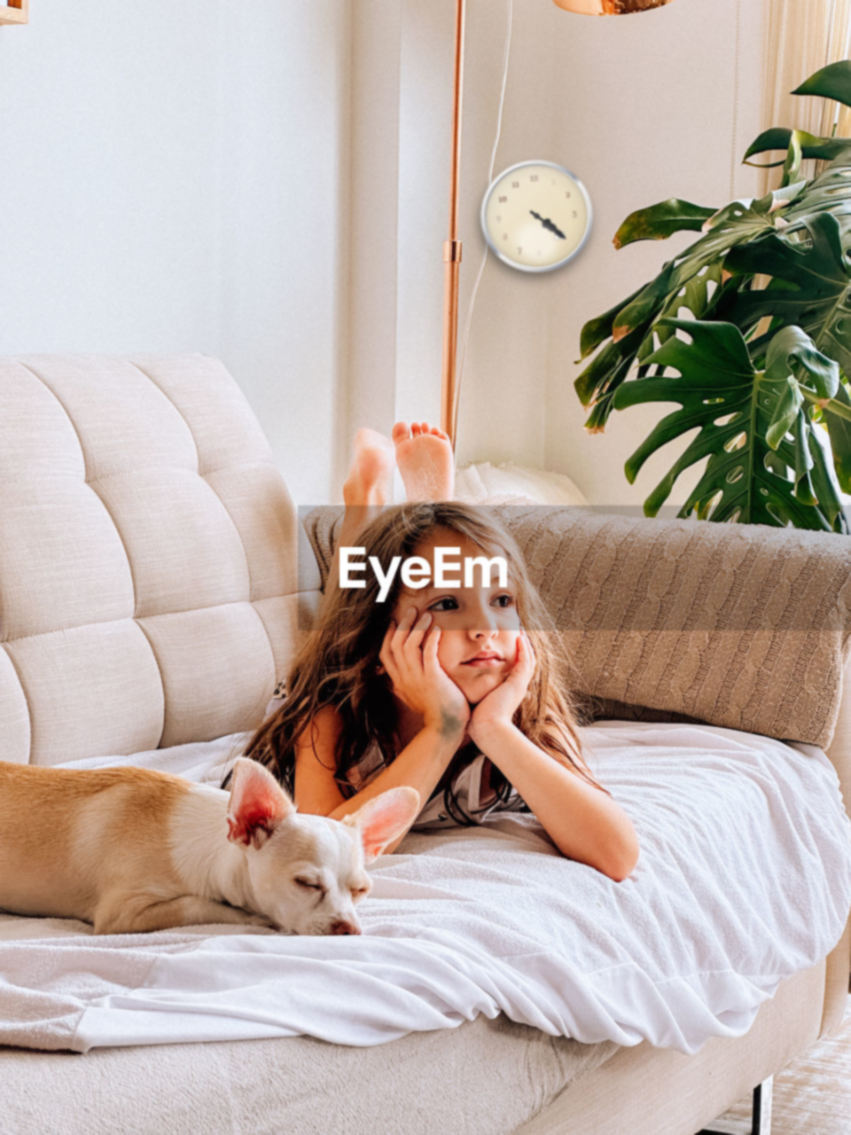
4.22
